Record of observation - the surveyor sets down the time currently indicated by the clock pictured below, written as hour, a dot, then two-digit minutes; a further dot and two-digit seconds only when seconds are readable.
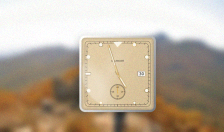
4.57
